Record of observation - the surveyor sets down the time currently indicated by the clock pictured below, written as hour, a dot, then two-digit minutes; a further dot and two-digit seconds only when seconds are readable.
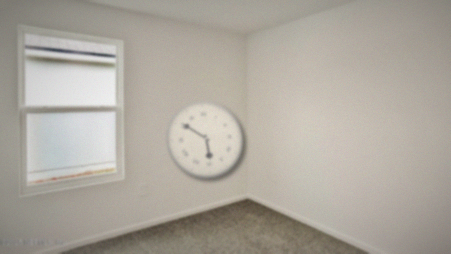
5.51
